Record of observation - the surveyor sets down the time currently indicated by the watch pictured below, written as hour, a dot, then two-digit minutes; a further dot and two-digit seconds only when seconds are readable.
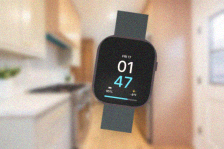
1.47
